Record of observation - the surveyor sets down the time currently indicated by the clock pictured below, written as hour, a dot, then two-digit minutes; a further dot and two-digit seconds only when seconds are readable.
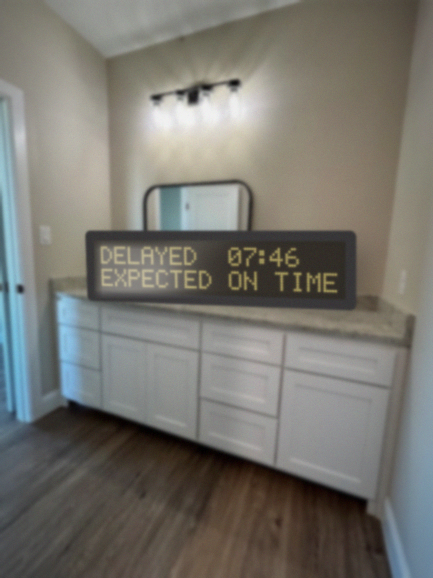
7.46
